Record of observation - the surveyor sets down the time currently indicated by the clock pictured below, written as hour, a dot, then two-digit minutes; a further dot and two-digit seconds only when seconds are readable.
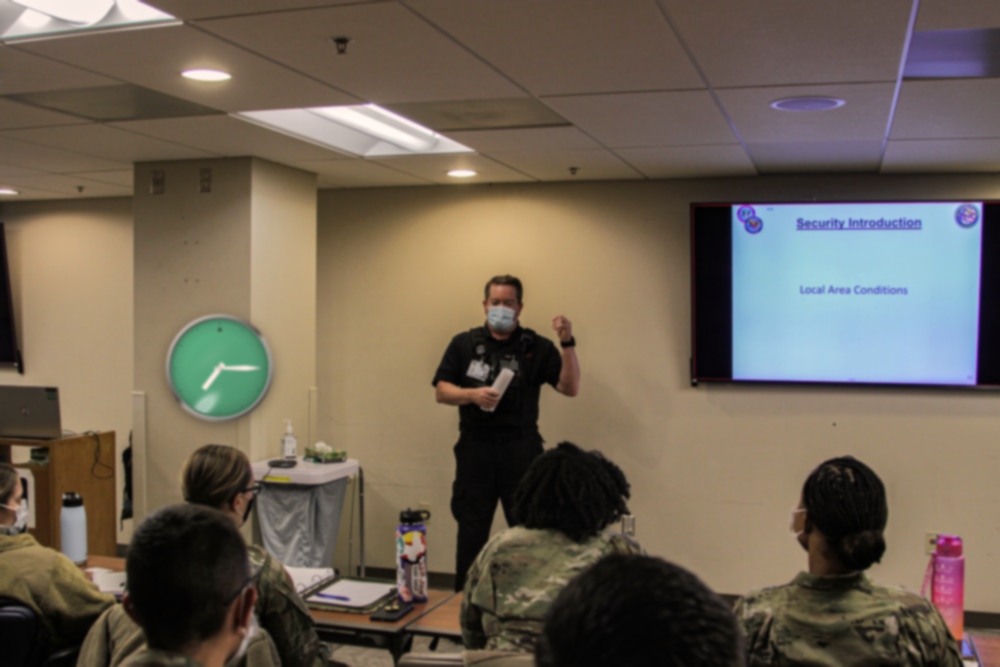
7.15
